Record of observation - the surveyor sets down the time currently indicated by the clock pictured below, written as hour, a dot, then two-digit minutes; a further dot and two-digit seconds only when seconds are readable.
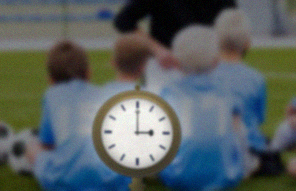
3.00
